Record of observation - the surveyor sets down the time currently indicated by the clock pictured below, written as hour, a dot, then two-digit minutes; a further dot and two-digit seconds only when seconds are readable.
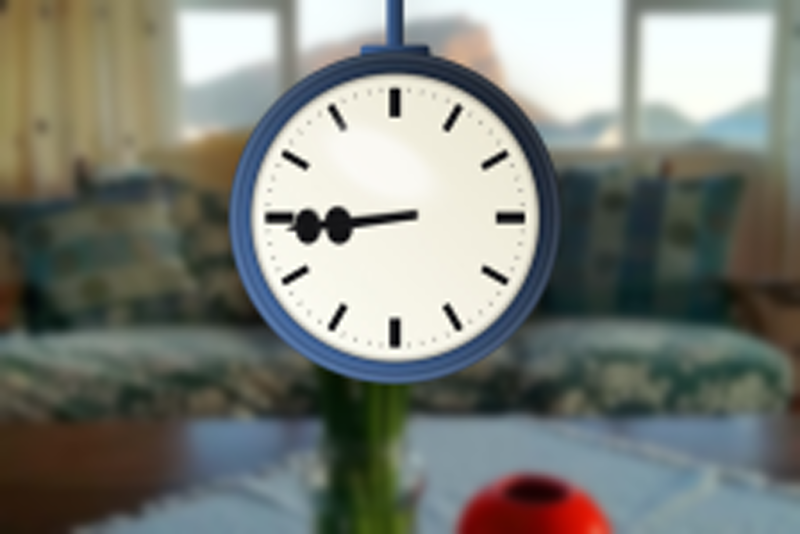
8.44
